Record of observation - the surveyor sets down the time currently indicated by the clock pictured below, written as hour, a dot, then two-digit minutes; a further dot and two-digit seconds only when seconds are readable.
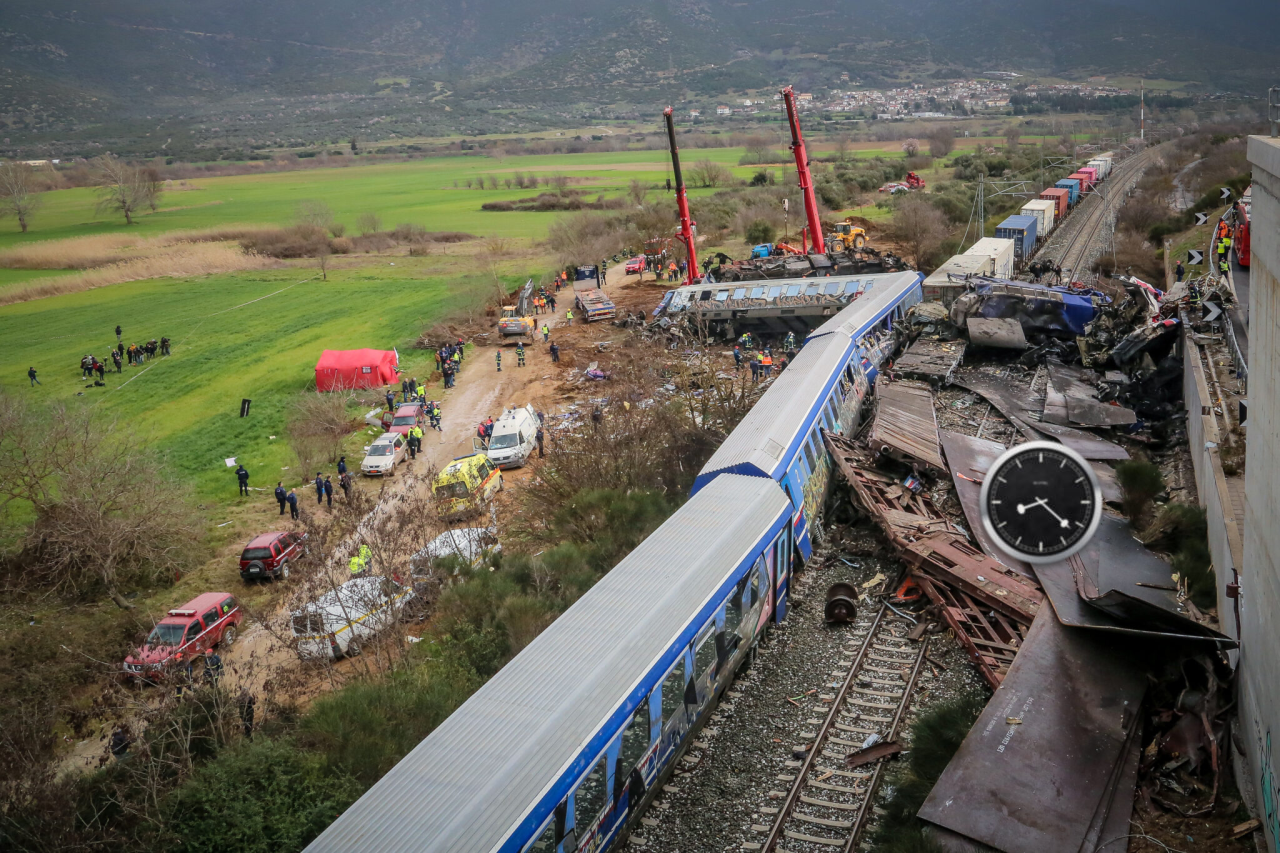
8.22
